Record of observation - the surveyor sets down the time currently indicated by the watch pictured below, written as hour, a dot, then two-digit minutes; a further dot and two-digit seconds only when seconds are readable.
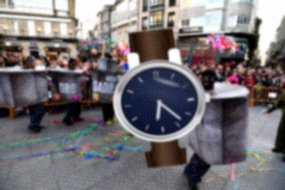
6.23
